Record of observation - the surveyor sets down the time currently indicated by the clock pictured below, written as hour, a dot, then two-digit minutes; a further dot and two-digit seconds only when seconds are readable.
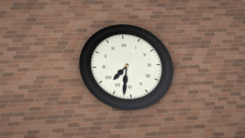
7.32
